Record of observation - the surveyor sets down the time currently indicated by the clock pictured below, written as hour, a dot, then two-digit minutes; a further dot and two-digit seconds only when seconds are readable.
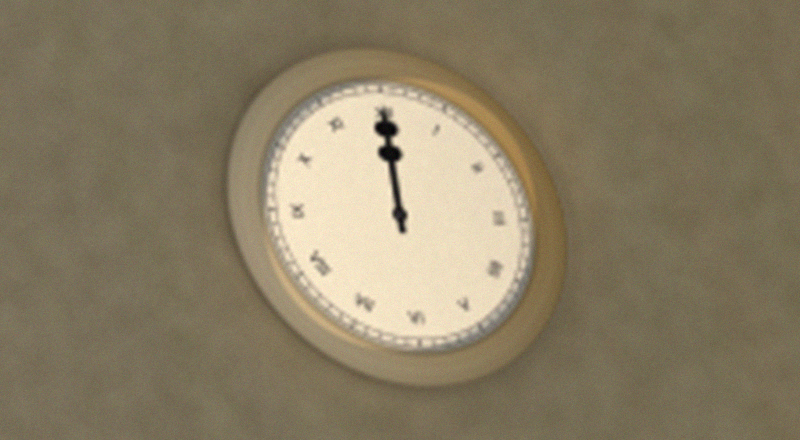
12.00
